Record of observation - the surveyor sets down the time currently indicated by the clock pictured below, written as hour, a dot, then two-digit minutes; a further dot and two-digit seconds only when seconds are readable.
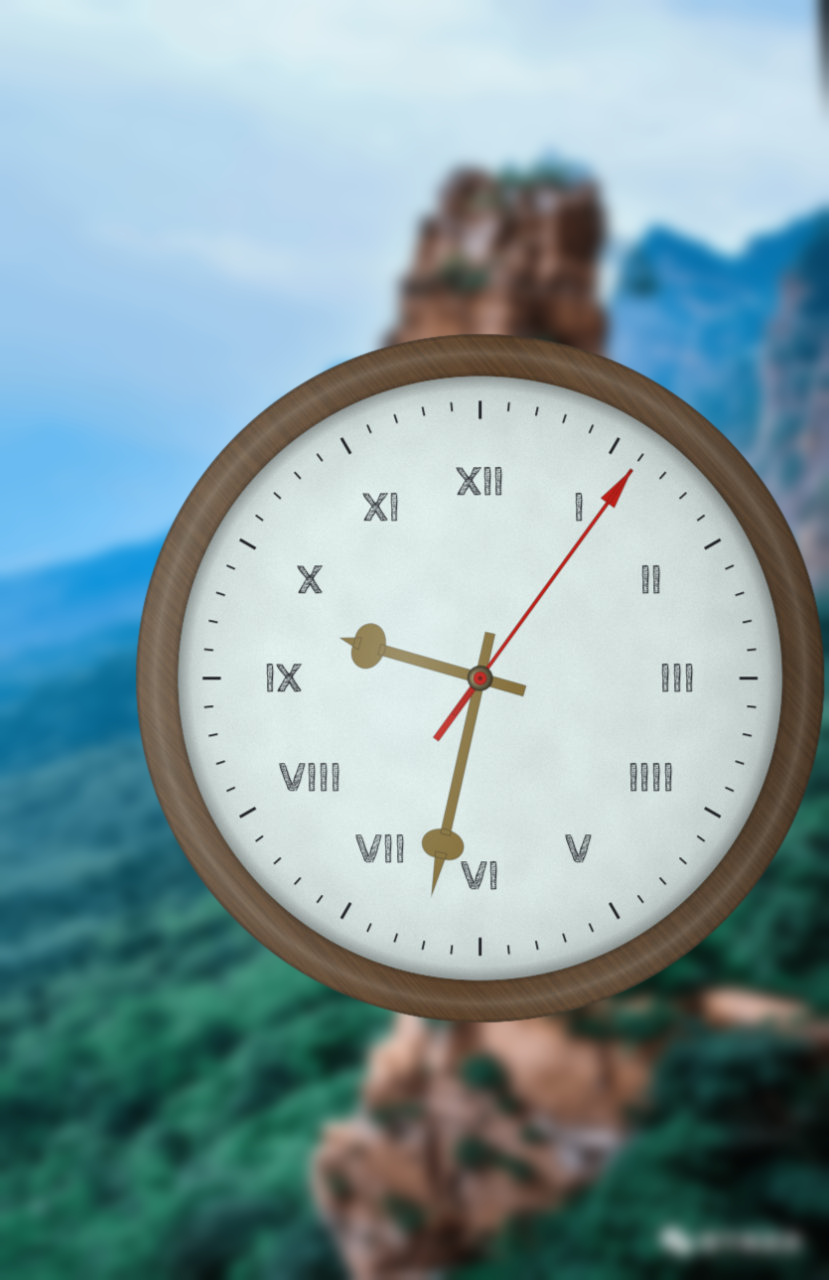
9.32.06
